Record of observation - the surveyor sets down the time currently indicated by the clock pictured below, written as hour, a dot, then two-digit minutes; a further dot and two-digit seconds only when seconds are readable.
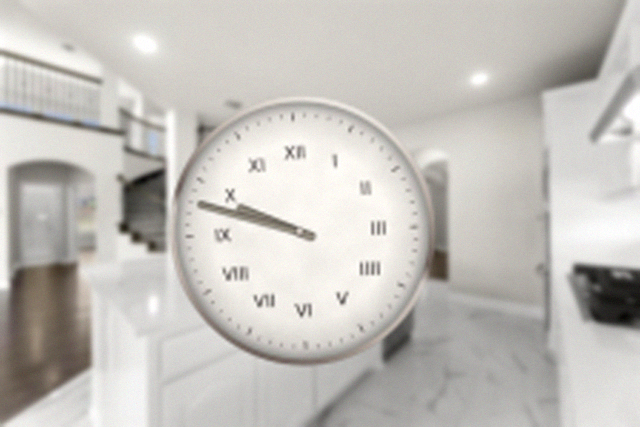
9.48
